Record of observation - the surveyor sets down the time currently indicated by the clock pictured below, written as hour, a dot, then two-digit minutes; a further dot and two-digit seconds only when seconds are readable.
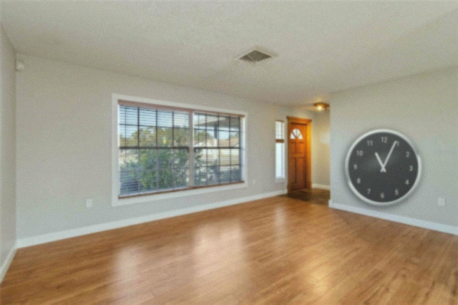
11.04
